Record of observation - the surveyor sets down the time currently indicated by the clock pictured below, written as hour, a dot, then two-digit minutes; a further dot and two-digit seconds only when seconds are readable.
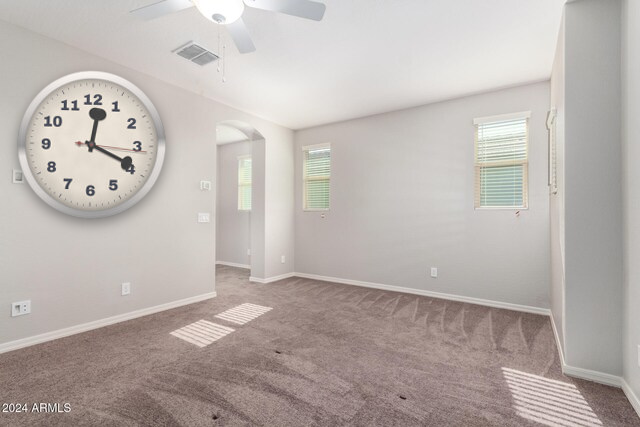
12.19.16
